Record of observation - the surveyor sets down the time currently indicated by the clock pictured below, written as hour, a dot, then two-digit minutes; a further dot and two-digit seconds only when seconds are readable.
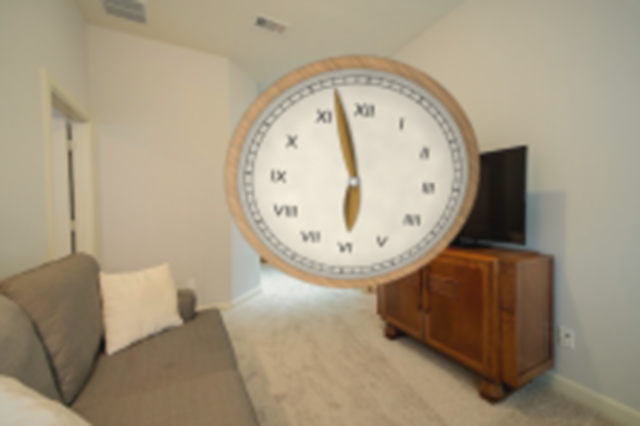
5.57
